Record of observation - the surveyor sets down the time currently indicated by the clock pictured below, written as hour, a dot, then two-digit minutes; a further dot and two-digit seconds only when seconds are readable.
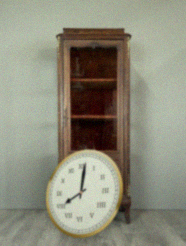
8.01
